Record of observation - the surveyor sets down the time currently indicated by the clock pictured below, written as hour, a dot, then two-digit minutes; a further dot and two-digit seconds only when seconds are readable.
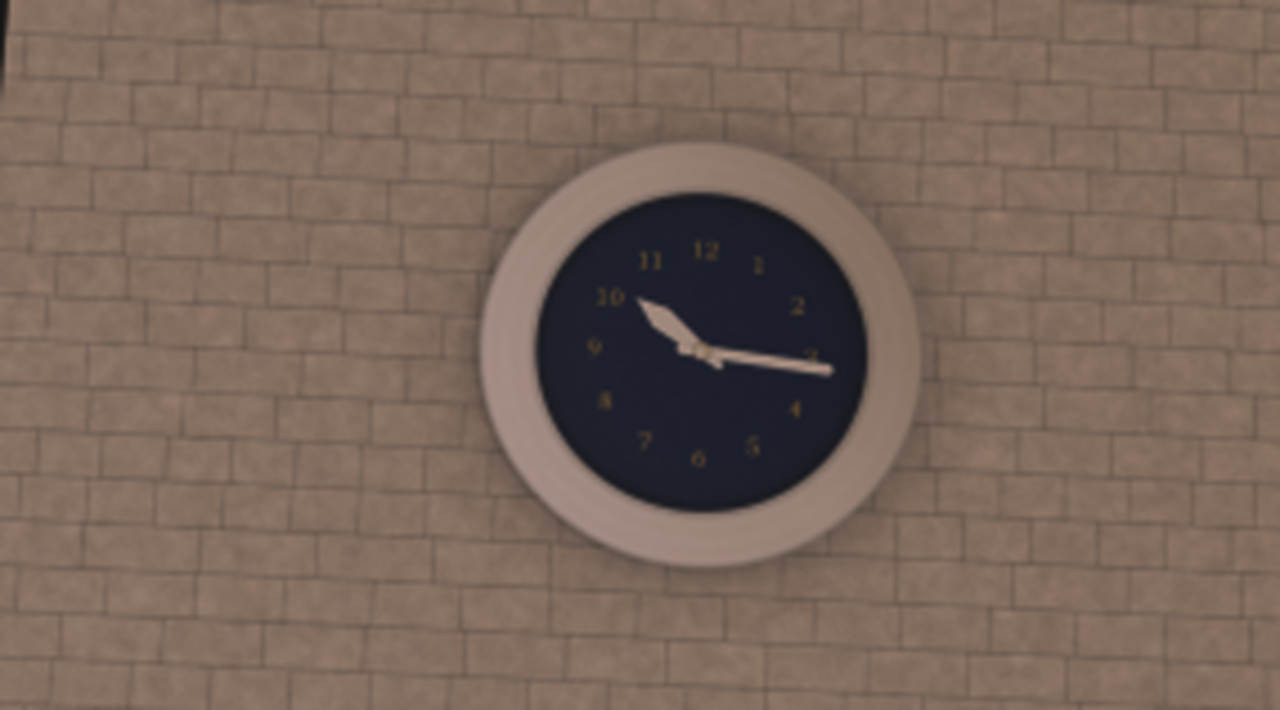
10.16
